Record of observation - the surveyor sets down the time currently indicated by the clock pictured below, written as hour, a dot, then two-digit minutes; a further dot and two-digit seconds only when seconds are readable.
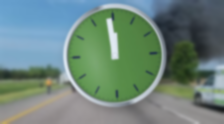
11.59
